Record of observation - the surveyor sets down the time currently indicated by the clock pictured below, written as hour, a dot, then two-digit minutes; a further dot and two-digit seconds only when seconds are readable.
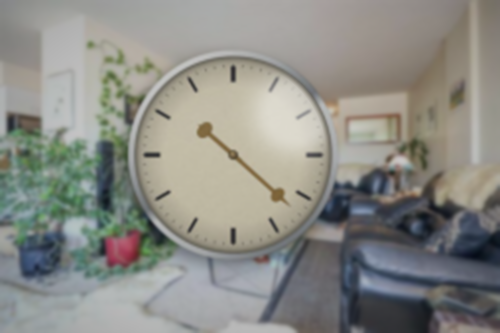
10.22
